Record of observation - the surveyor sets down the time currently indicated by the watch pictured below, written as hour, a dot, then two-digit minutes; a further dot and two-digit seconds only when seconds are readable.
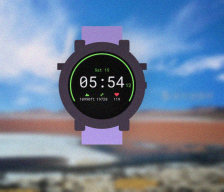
5.54
